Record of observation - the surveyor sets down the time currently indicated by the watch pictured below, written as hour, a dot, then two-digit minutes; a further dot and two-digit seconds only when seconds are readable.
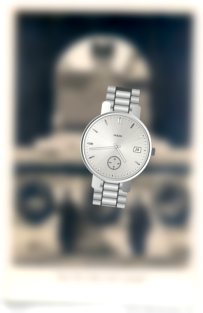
4.43
